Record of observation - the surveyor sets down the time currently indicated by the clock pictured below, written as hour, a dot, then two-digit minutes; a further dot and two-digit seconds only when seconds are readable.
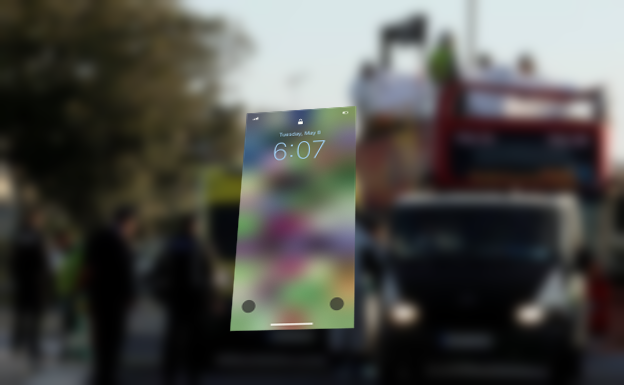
6.07
